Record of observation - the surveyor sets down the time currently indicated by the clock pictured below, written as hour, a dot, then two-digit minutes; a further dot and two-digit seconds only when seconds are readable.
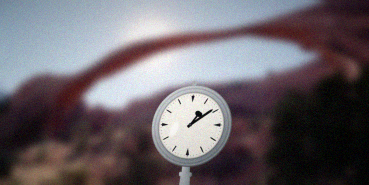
1.09
